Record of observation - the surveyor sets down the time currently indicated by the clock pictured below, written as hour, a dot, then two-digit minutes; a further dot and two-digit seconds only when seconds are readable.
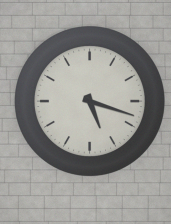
5.18
